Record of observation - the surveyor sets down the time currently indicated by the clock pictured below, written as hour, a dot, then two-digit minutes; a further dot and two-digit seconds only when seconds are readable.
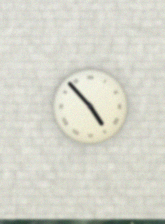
4.53
